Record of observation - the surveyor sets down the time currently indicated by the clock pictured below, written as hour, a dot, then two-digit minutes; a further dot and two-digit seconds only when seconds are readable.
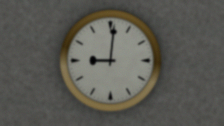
9.01
